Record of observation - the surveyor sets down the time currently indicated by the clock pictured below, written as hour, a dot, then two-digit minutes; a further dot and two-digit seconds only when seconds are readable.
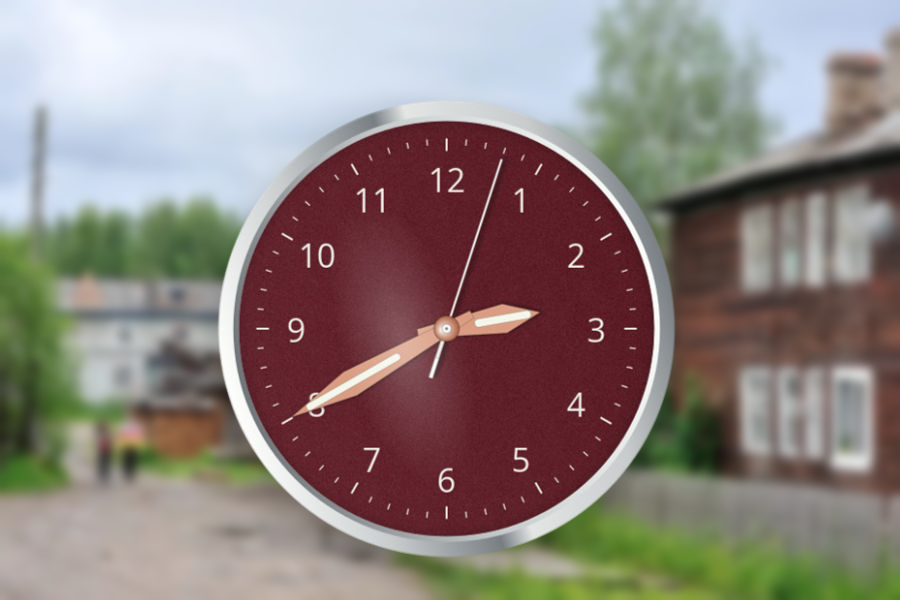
2.40.03
